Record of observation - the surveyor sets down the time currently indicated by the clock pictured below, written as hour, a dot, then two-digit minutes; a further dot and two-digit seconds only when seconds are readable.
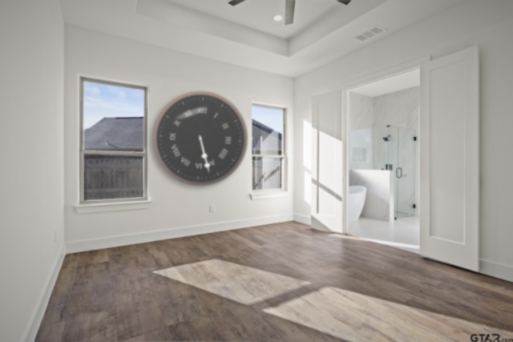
5.27
